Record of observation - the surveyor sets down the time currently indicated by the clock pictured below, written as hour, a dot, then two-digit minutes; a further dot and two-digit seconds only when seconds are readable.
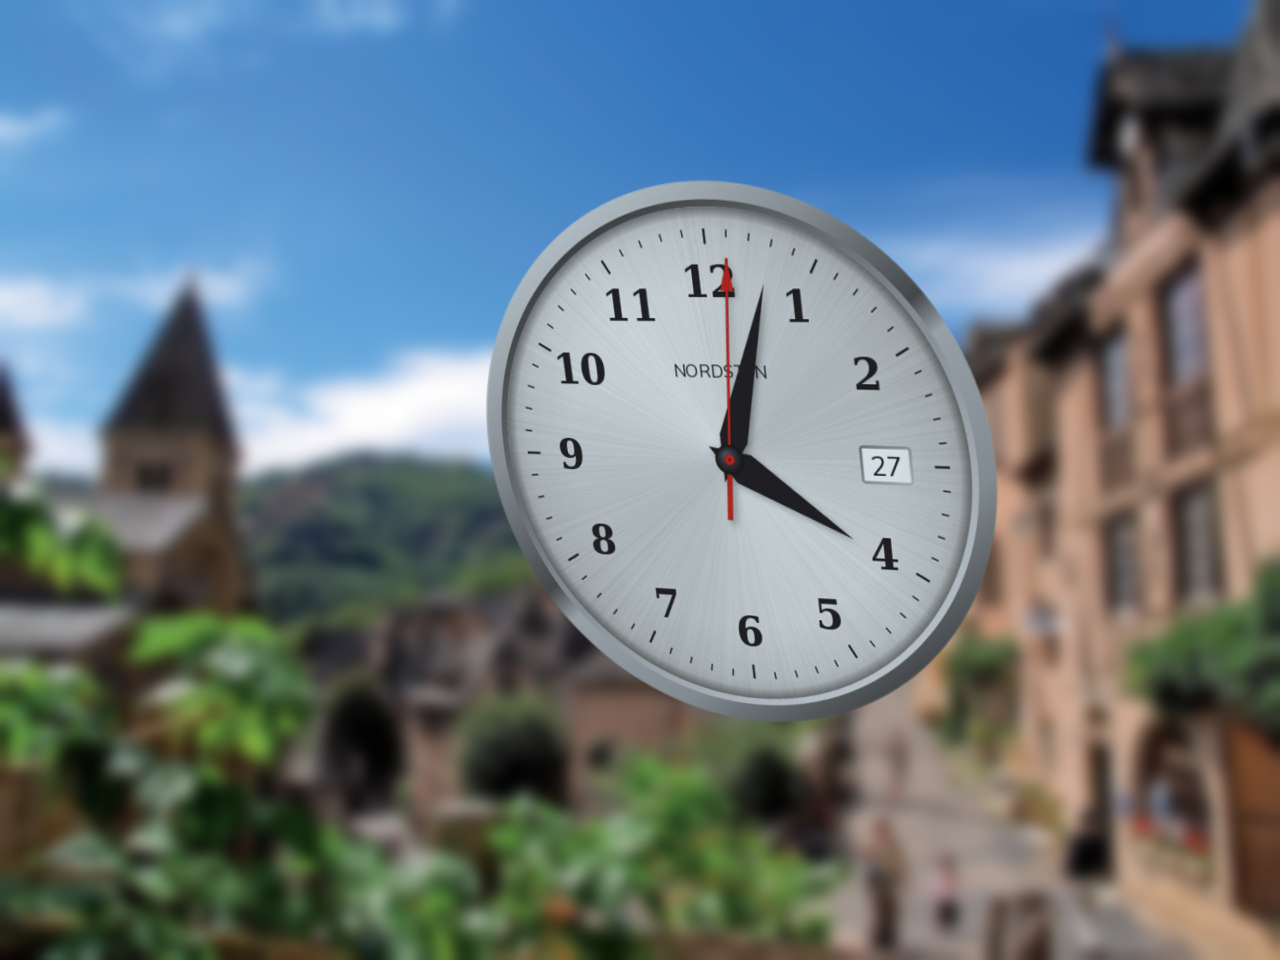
4.03.01
